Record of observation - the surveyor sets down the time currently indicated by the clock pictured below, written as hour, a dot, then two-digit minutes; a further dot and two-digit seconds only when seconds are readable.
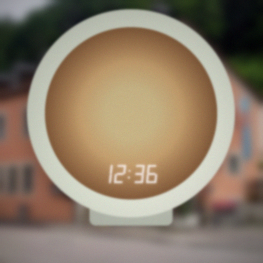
12.36
